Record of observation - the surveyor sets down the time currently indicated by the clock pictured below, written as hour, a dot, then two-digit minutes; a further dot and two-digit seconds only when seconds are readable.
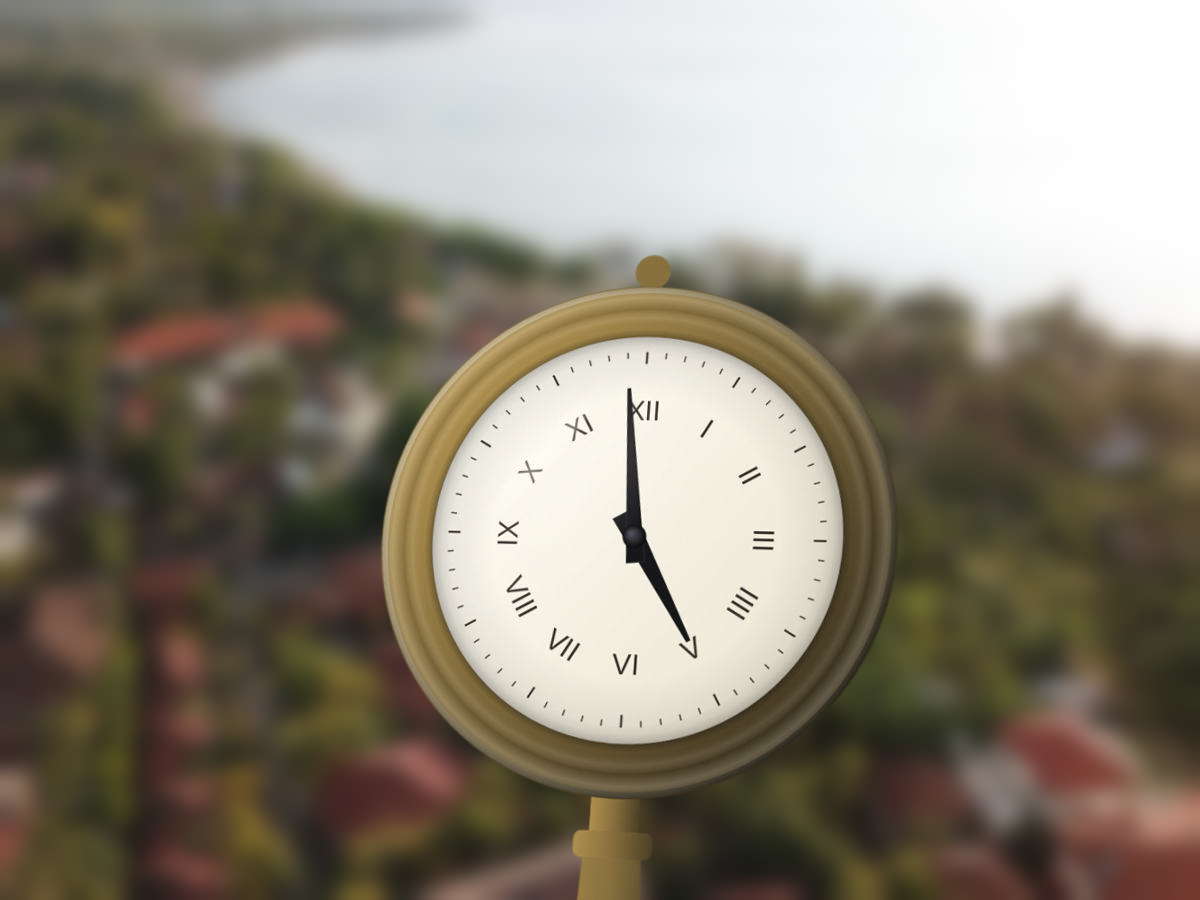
4.59
